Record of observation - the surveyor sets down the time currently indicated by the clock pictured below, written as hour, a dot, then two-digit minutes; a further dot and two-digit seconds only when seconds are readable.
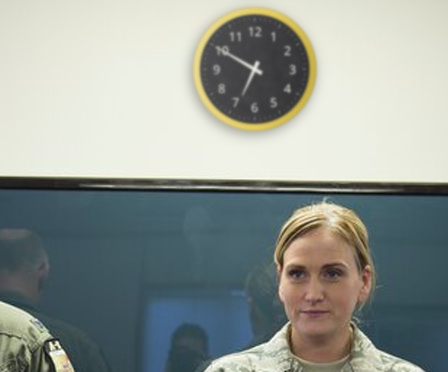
6.50
